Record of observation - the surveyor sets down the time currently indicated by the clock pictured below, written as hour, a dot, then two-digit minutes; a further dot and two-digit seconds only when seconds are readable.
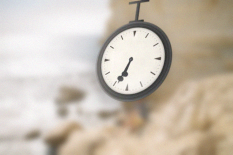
6.34
